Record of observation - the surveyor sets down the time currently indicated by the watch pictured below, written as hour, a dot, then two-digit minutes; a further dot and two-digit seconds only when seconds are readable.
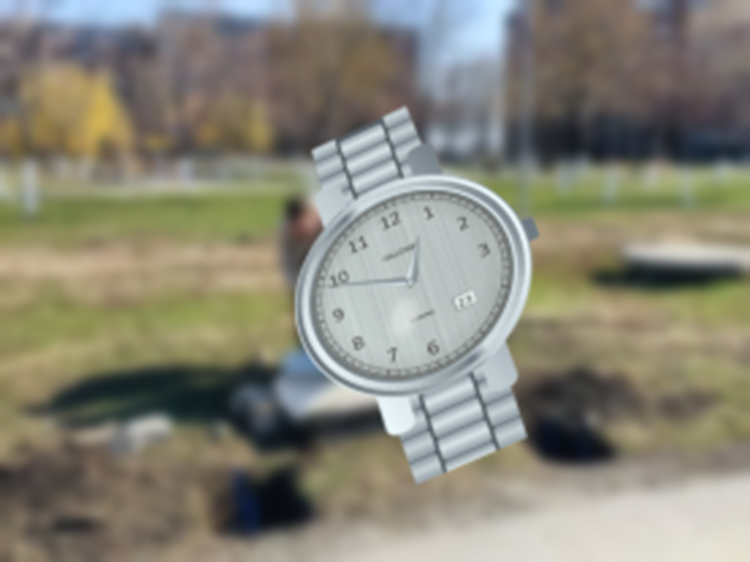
12.49
